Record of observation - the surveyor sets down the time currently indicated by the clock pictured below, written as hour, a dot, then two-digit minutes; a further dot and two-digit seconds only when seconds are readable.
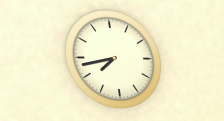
7.43
